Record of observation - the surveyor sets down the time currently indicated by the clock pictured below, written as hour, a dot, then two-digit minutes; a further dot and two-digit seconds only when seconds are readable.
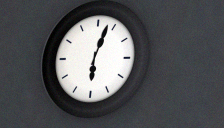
6.03
